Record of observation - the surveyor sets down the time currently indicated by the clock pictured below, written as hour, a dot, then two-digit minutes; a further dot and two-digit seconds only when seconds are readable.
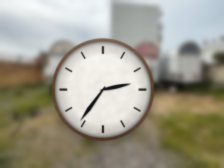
2.36
